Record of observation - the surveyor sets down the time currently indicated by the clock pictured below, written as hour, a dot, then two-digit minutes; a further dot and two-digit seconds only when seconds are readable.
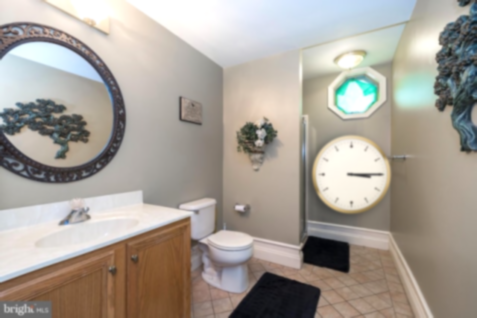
3.15
